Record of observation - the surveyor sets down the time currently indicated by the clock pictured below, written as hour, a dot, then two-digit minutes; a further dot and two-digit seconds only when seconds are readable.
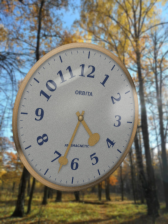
4.33
